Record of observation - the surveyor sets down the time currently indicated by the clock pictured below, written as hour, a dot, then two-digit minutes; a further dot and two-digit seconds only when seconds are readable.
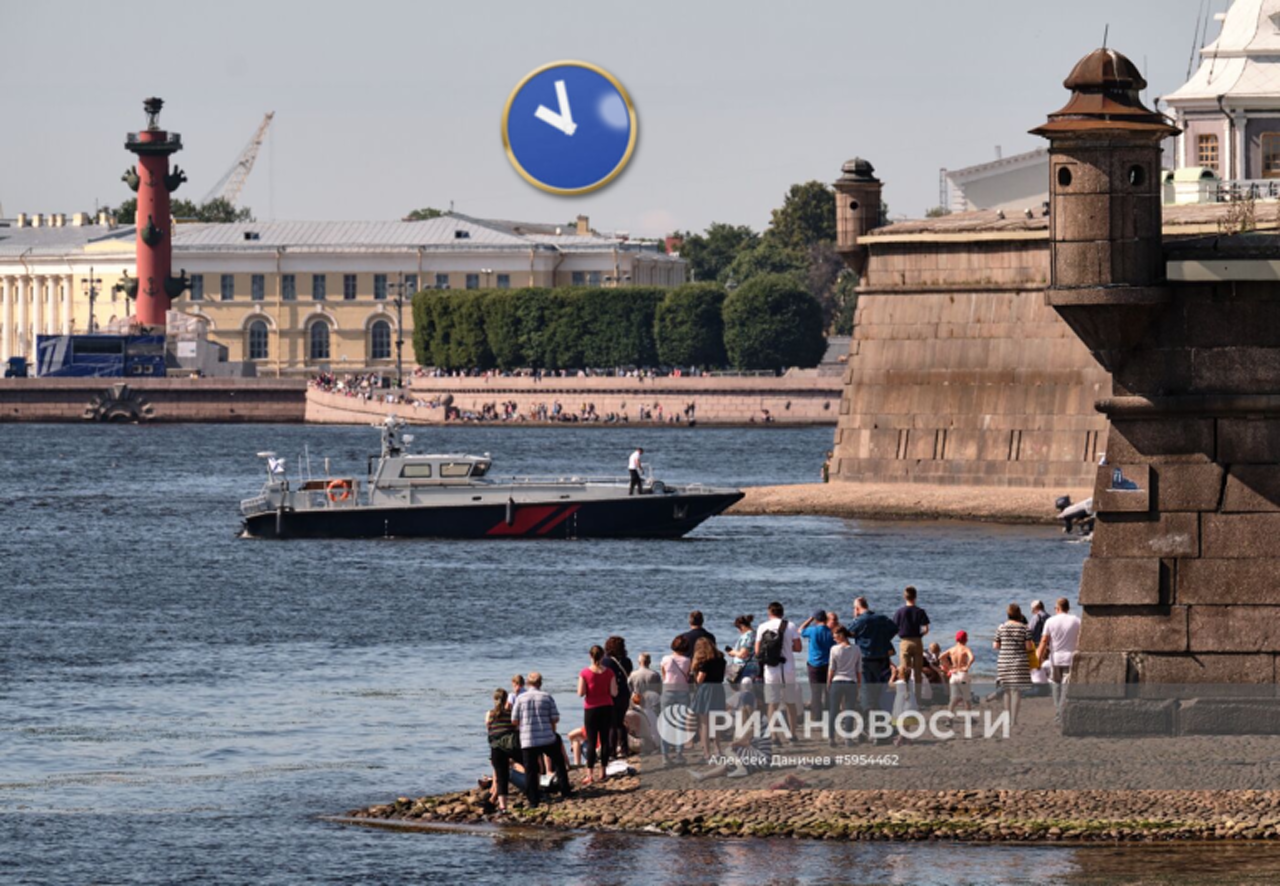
9.58
